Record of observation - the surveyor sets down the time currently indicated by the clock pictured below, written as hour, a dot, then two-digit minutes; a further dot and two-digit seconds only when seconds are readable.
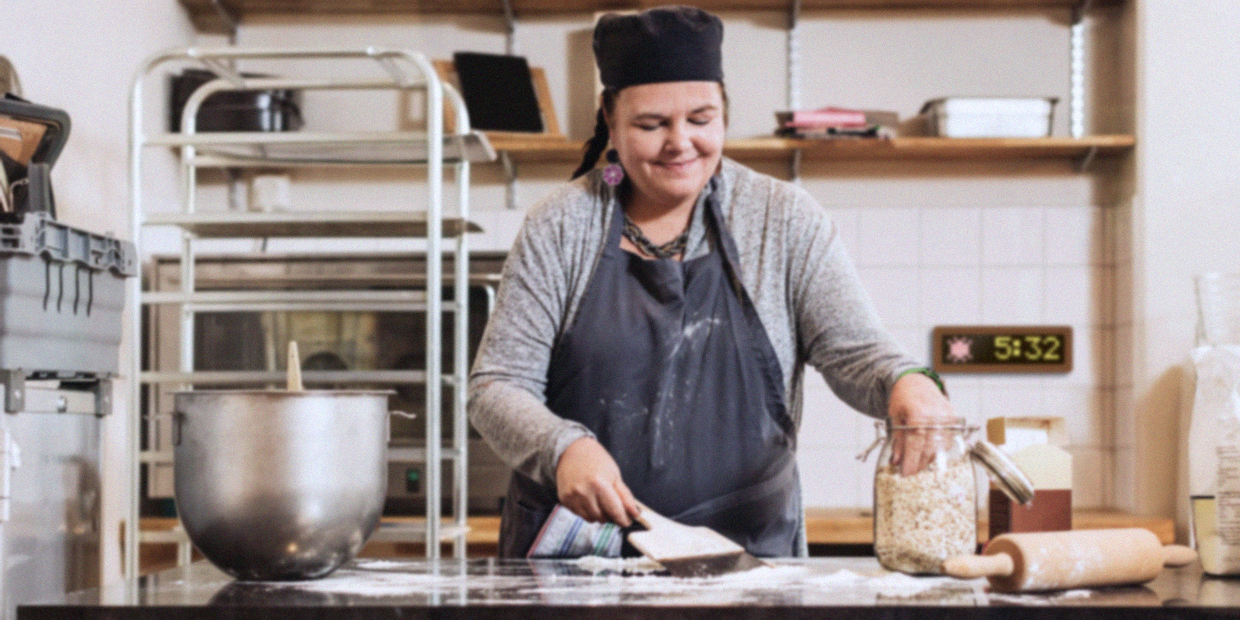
5.32
